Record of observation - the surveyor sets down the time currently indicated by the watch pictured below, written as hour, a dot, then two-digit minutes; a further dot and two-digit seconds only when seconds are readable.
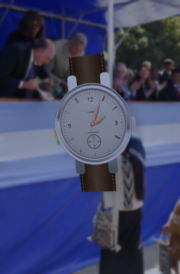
2.04
